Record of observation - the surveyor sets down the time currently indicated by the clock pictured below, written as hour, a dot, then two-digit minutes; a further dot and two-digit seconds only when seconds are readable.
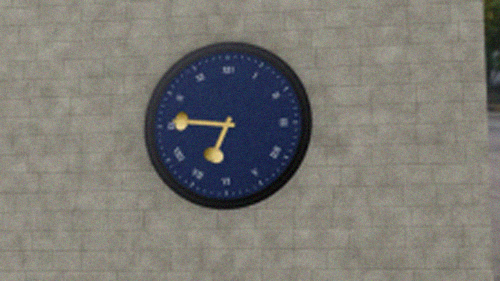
6.46
